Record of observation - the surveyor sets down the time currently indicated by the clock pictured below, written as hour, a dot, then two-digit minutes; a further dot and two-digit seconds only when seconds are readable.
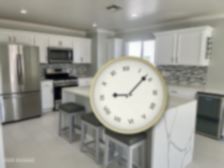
9.08
